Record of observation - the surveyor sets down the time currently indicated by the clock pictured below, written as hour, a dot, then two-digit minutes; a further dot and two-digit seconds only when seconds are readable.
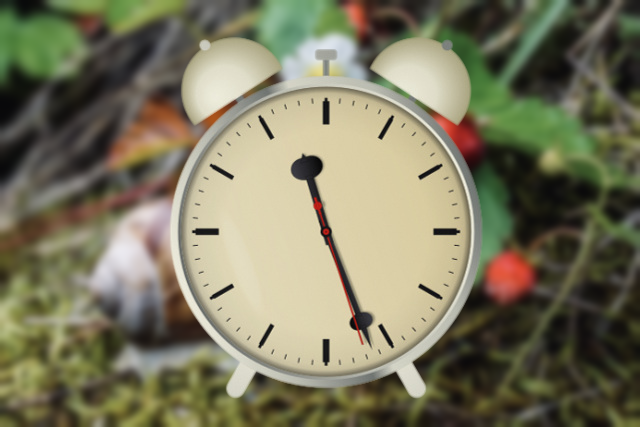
11.26.27
